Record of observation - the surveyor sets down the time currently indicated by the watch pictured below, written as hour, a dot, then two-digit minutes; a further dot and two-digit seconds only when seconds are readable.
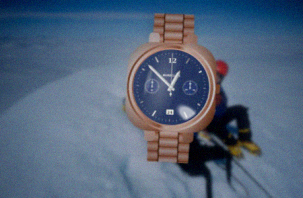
12.52
